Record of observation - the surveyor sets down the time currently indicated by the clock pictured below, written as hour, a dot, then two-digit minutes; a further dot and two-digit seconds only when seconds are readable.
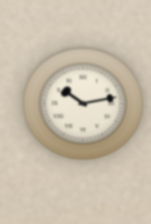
10.13
